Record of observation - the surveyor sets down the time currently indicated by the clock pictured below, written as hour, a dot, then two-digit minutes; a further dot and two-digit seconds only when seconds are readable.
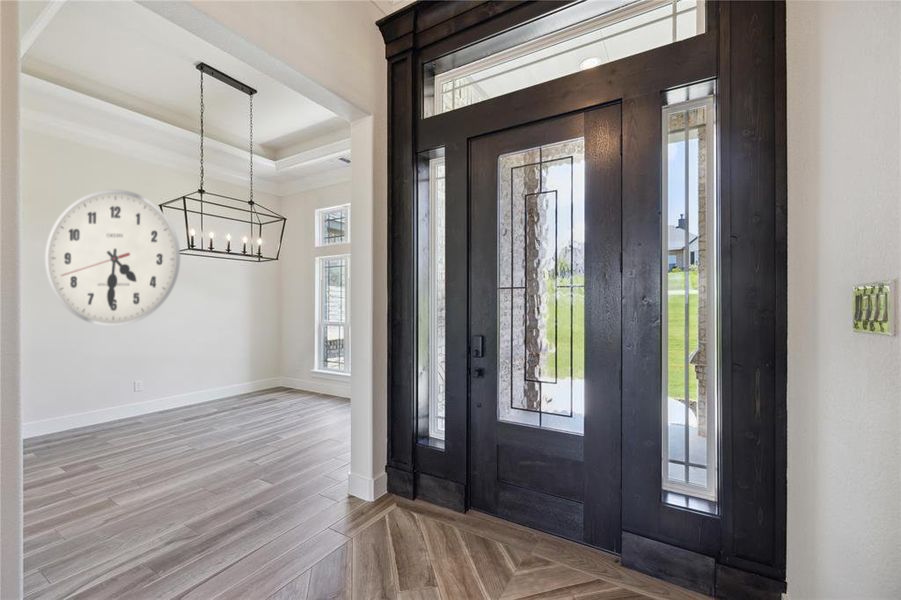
4.30.42
